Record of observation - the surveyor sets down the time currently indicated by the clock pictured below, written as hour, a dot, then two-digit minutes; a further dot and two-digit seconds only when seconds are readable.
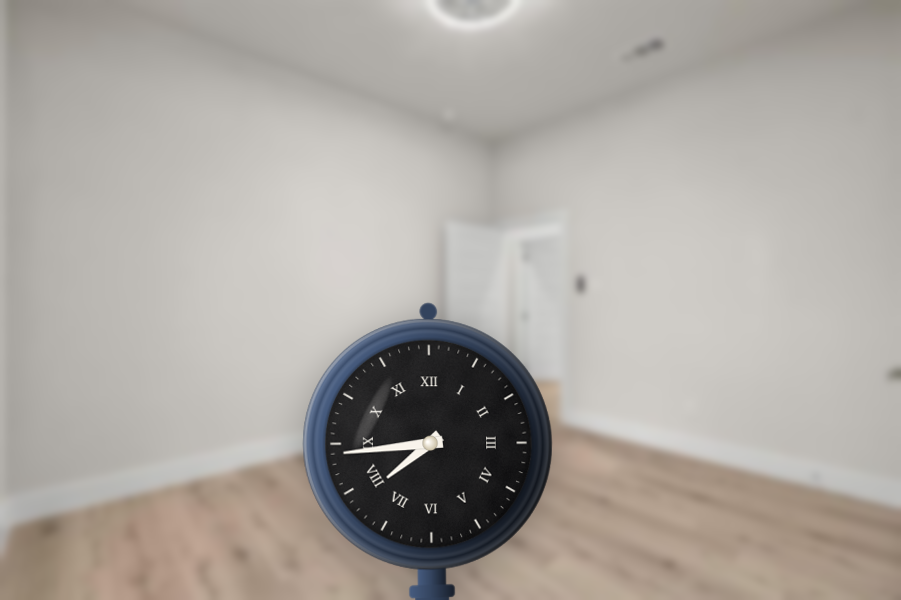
7.44
